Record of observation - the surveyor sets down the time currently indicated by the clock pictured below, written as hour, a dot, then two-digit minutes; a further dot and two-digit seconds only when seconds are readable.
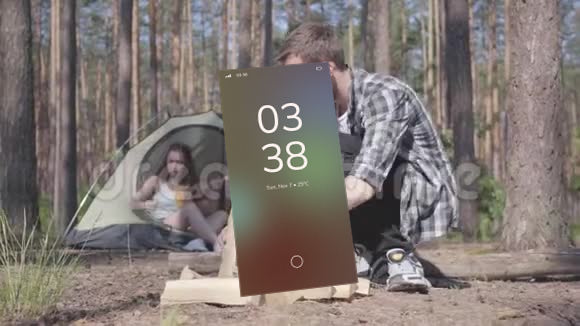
3.38
